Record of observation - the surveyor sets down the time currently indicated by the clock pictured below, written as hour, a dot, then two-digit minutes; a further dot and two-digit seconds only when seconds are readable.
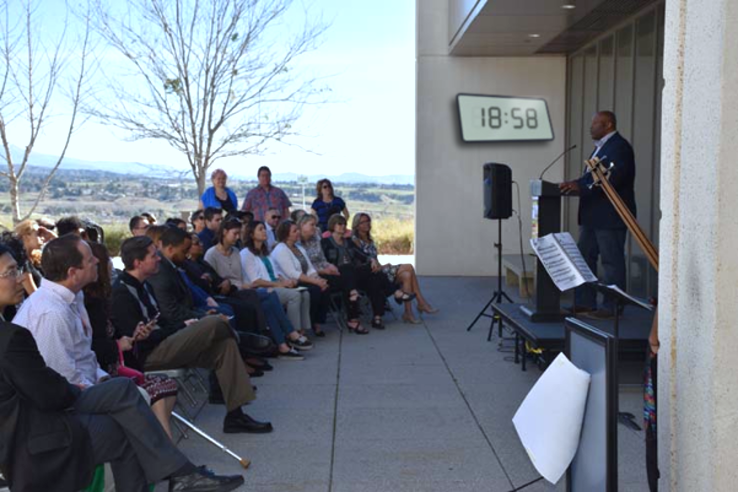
18.58
